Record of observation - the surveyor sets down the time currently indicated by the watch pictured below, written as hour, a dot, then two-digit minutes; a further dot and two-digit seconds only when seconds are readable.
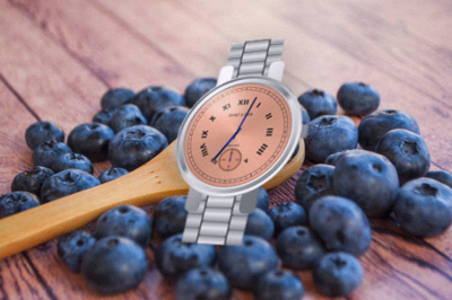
7.03
